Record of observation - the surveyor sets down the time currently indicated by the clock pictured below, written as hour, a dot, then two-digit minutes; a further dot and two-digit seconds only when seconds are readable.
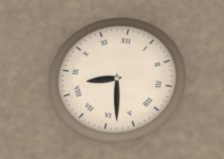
8.28
